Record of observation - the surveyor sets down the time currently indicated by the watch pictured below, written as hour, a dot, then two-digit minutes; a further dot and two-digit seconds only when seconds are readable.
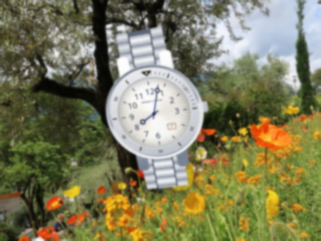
8.03
